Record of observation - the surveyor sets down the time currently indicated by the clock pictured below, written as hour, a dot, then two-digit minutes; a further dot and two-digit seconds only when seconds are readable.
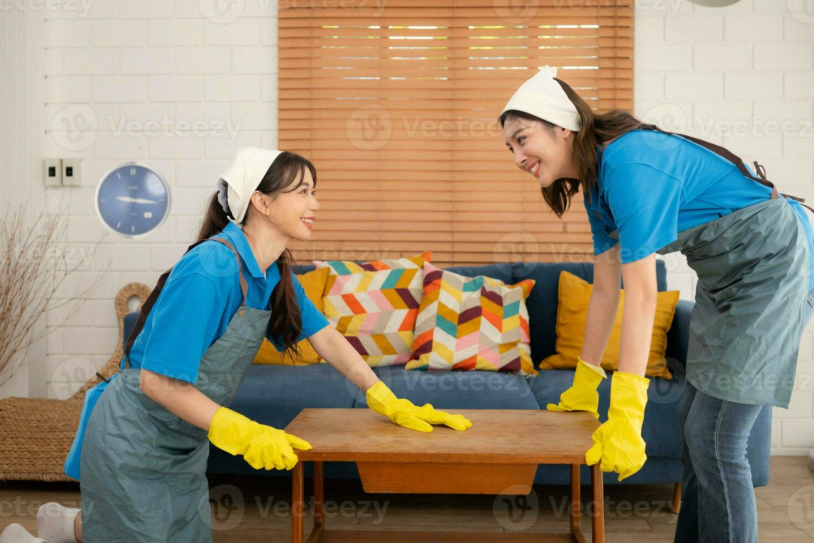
9.16
